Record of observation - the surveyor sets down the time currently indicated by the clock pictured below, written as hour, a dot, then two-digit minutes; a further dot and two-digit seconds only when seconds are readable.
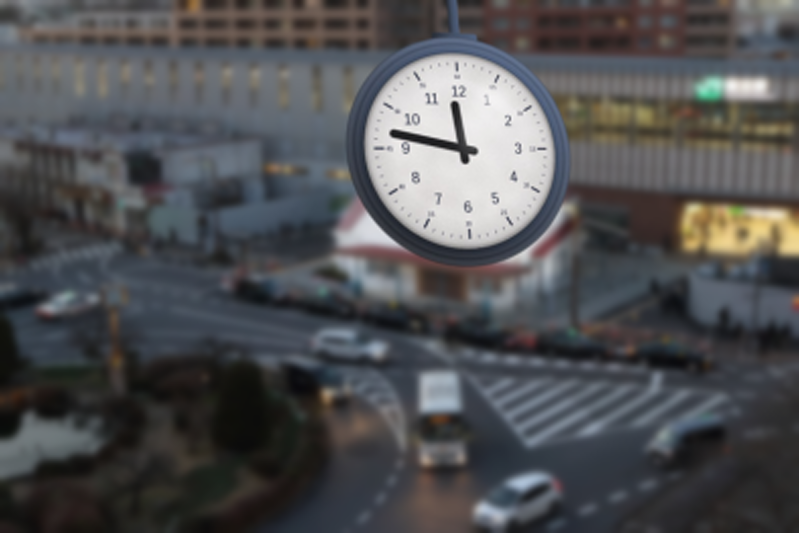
11.47
